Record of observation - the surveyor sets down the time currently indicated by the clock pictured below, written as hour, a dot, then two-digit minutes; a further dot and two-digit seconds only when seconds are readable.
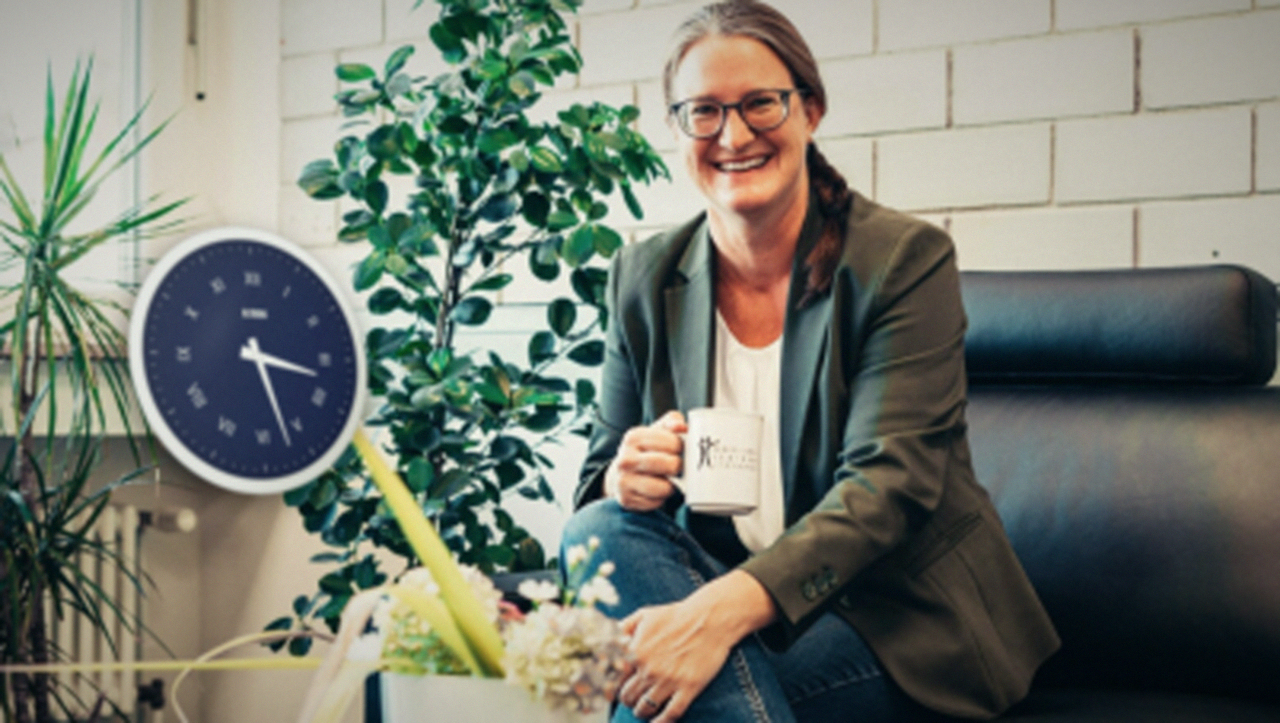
3.27
